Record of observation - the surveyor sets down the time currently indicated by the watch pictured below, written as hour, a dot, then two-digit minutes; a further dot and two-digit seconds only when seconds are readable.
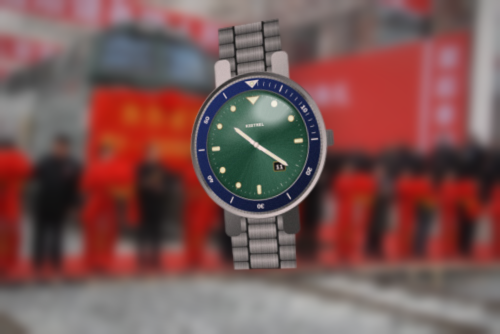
10.21
